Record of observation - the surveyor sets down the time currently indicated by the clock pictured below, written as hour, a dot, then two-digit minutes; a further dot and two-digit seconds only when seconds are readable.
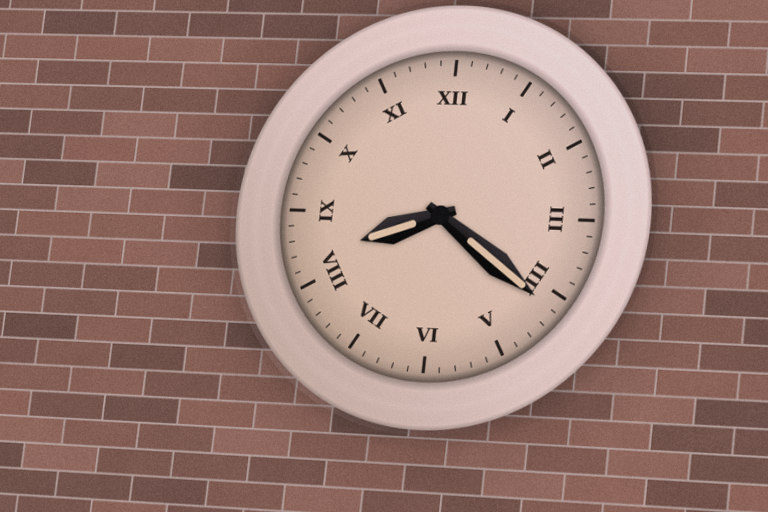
8.21
